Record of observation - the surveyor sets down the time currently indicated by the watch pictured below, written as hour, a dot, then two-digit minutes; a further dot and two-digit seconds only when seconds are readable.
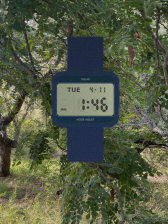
1.46
